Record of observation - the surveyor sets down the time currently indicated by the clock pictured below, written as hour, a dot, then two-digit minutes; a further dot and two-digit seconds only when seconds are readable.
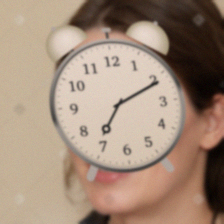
7.11
